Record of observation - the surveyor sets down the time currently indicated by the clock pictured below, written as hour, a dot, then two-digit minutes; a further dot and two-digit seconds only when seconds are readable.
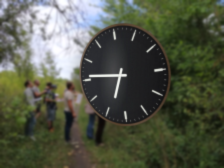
6.46
